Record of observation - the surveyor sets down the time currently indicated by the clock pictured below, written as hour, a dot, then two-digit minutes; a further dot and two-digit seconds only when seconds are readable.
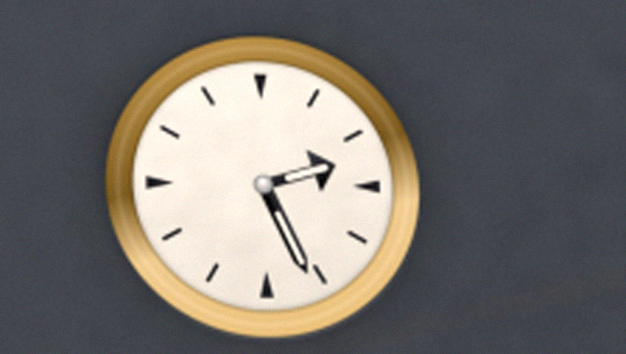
2.26
